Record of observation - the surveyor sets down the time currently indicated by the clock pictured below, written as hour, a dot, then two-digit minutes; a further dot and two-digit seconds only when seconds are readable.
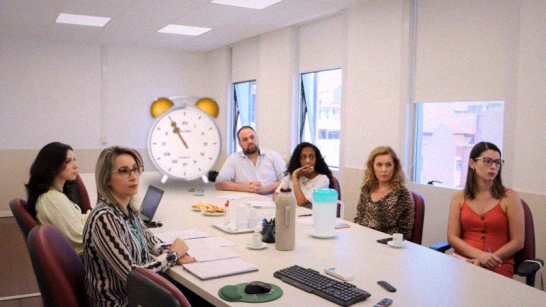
10.55
